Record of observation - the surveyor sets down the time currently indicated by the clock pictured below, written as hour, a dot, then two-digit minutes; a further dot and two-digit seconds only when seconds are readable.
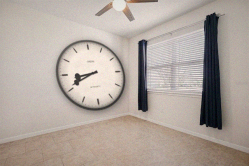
8.41
